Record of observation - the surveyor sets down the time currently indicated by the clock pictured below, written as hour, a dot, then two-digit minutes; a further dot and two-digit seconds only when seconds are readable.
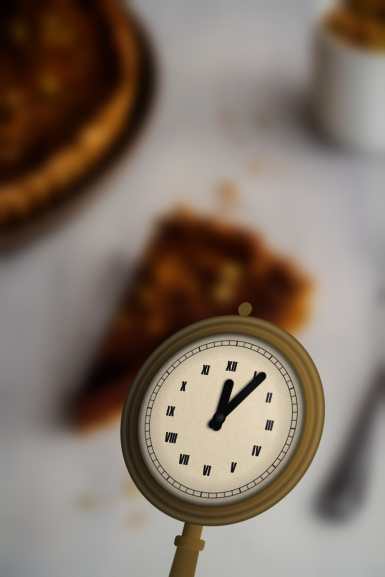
12.06
